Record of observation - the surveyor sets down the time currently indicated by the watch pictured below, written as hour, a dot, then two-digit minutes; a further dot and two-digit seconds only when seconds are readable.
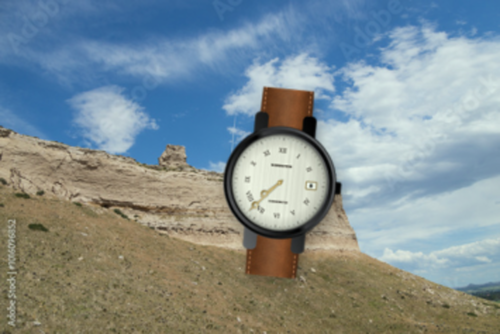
7.37
